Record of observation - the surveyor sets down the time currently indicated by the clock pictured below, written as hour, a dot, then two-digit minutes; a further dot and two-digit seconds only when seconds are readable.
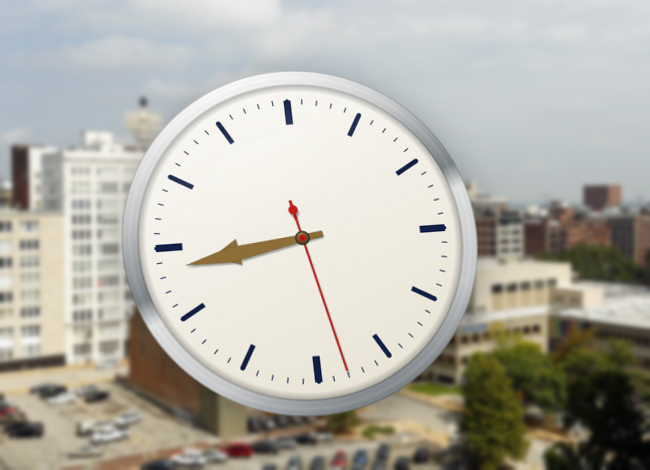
8.43.28
